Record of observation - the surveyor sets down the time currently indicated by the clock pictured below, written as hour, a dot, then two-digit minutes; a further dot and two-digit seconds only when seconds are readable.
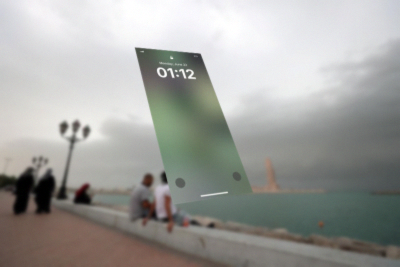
1.12
